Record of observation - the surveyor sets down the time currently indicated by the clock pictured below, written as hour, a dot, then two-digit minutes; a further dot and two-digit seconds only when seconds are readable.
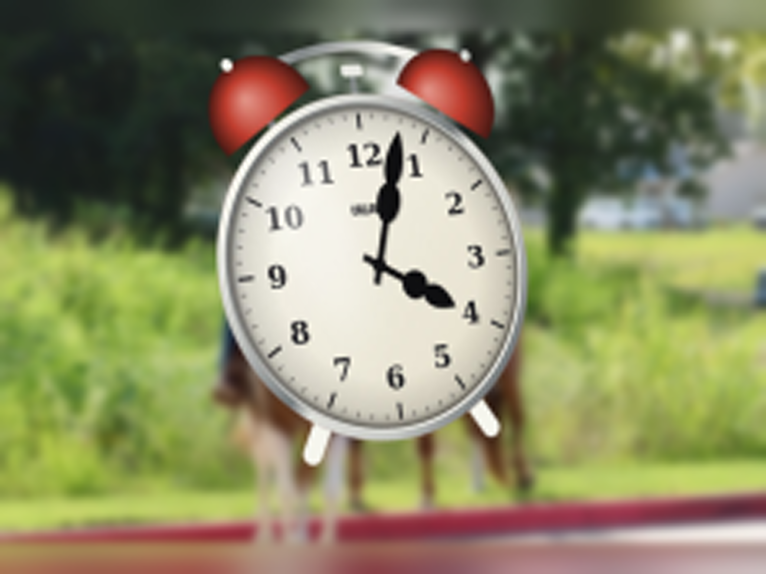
4.03
